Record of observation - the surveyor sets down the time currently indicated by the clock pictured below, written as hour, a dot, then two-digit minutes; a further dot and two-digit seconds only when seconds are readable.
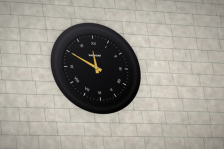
11.50
